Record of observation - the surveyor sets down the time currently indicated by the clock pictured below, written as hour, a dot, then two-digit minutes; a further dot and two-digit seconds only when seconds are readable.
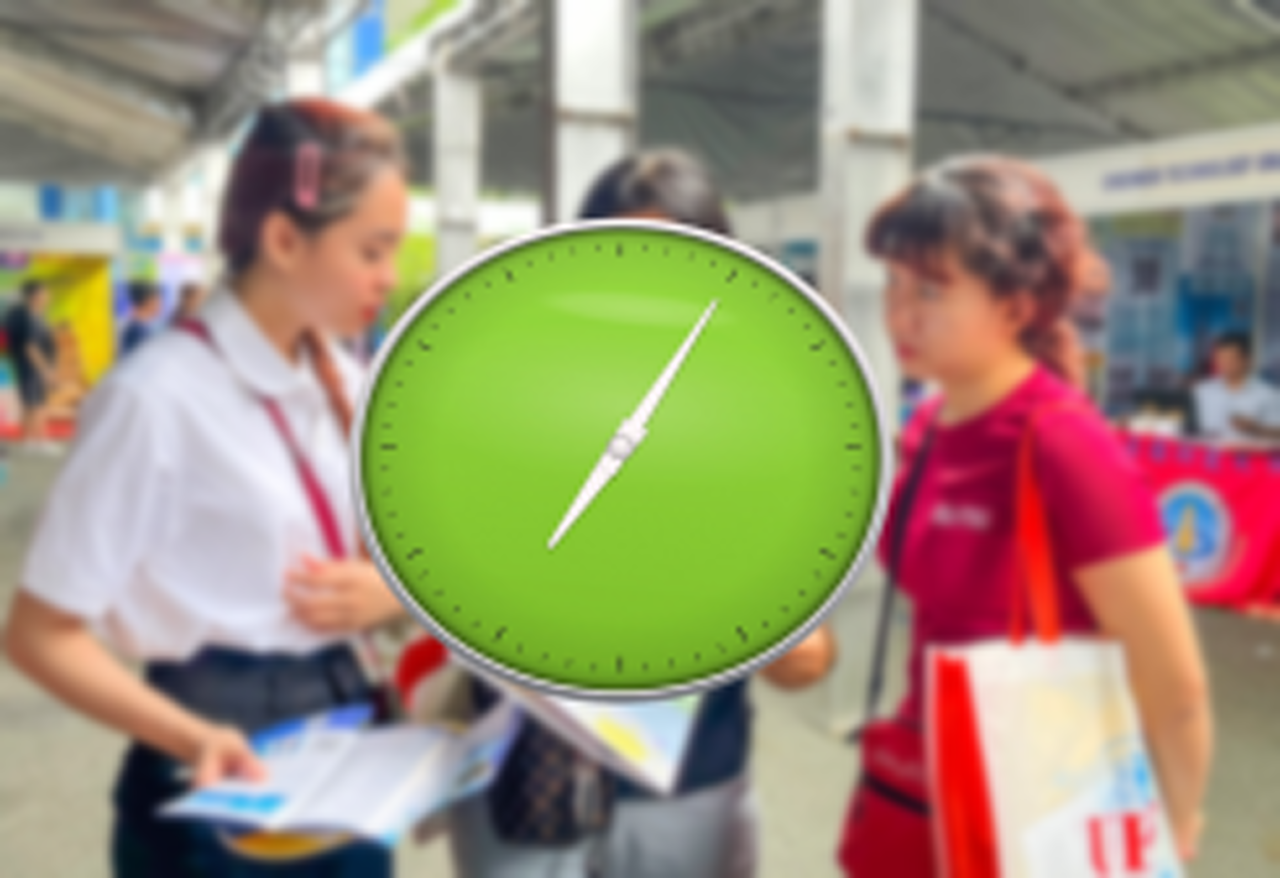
7.05
